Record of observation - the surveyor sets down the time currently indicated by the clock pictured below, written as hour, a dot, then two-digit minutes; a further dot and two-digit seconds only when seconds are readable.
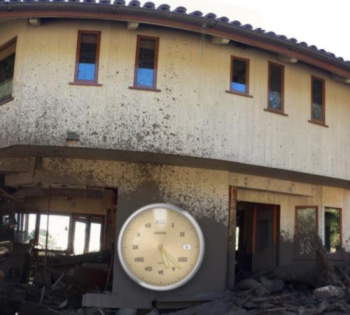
5.23
